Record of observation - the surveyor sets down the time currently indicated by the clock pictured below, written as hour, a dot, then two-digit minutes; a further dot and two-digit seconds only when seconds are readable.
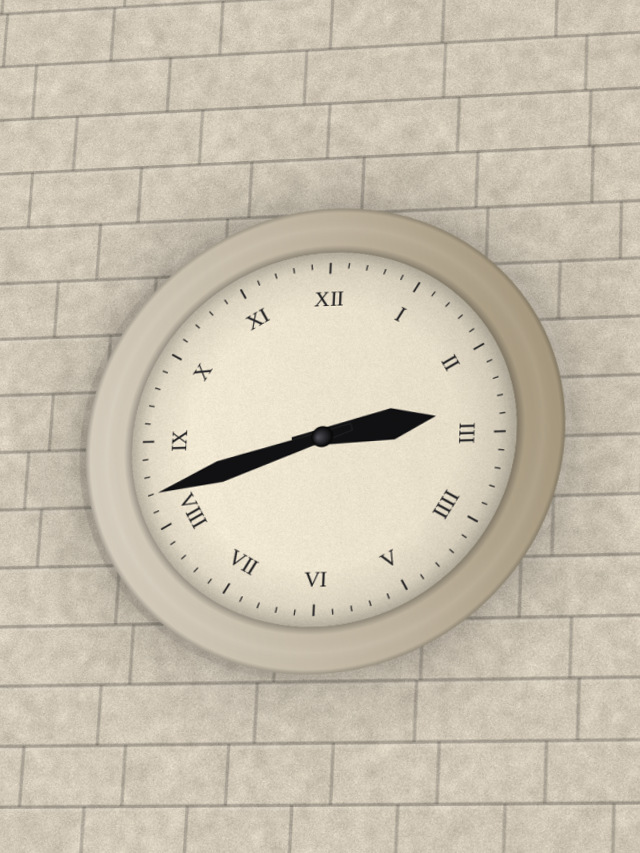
2.42
